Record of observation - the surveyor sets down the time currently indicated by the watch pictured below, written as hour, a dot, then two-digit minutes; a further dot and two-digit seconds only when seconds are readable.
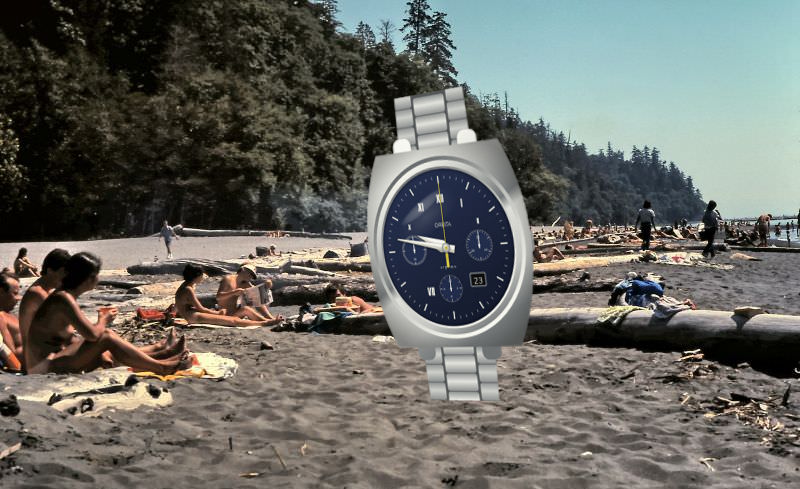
9.47
